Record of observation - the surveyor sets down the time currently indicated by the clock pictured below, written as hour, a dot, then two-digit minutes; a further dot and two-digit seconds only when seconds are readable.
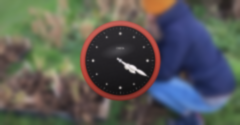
4.20
